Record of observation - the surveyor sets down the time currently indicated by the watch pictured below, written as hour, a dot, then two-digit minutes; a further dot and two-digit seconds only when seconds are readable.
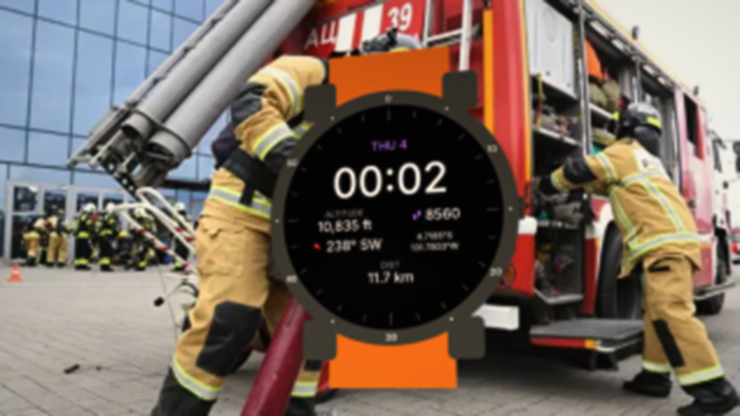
0.02
